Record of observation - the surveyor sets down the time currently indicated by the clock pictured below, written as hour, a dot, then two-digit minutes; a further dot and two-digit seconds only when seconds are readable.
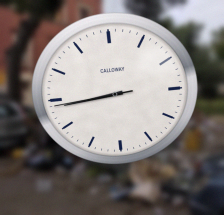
8.43.44
